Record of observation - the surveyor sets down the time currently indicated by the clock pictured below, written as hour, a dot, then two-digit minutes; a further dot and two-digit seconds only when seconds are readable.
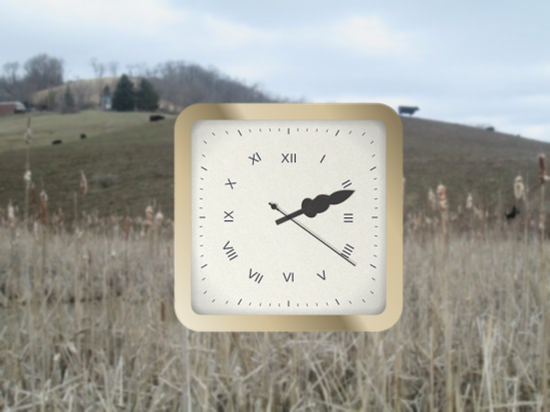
2.11.21
